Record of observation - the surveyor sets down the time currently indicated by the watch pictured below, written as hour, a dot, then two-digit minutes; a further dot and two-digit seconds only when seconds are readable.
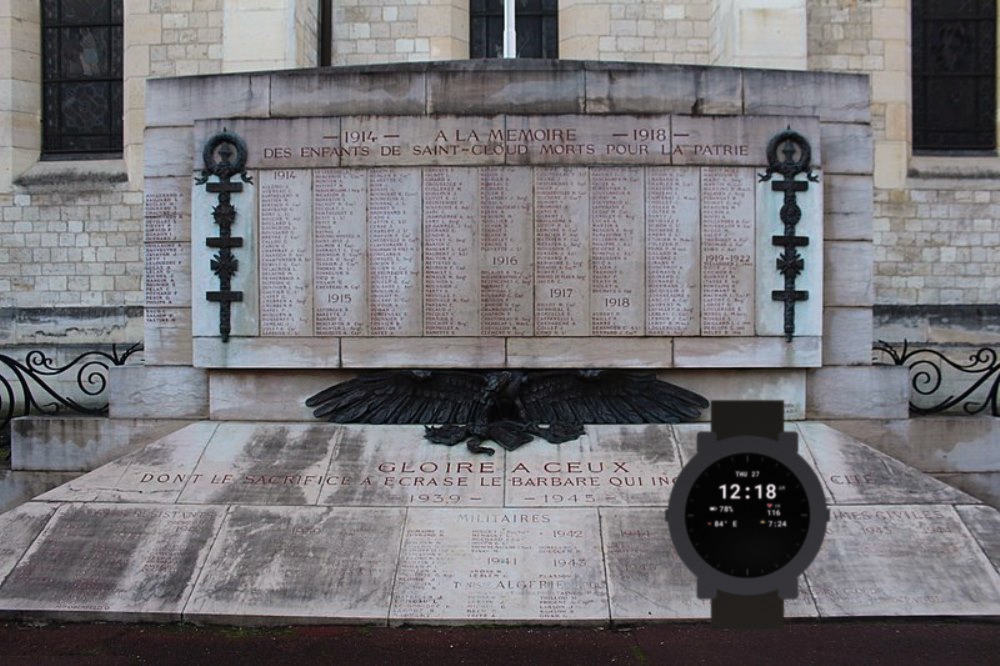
12.18
